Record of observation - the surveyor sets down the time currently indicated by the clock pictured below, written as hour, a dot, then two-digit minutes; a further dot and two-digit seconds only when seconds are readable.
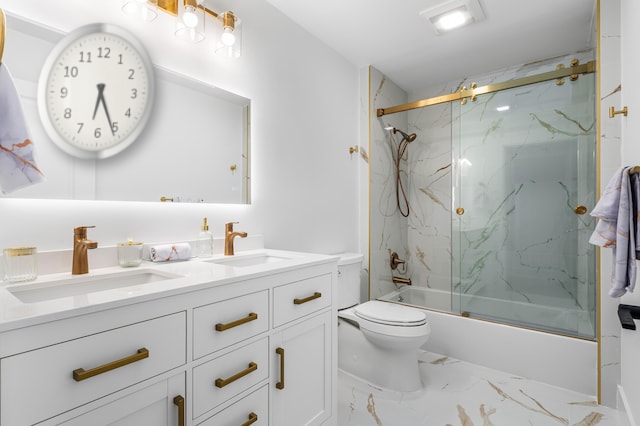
6.26
